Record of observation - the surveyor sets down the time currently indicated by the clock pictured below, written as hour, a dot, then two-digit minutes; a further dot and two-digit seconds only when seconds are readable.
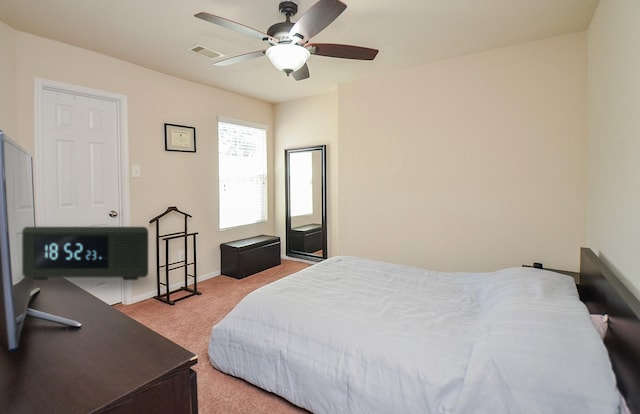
18.52
